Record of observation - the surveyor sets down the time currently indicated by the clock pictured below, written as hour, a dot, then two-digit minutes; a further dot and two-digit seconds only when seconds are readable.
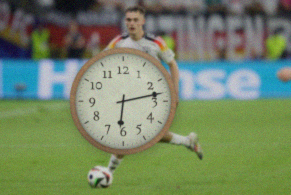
6.13
